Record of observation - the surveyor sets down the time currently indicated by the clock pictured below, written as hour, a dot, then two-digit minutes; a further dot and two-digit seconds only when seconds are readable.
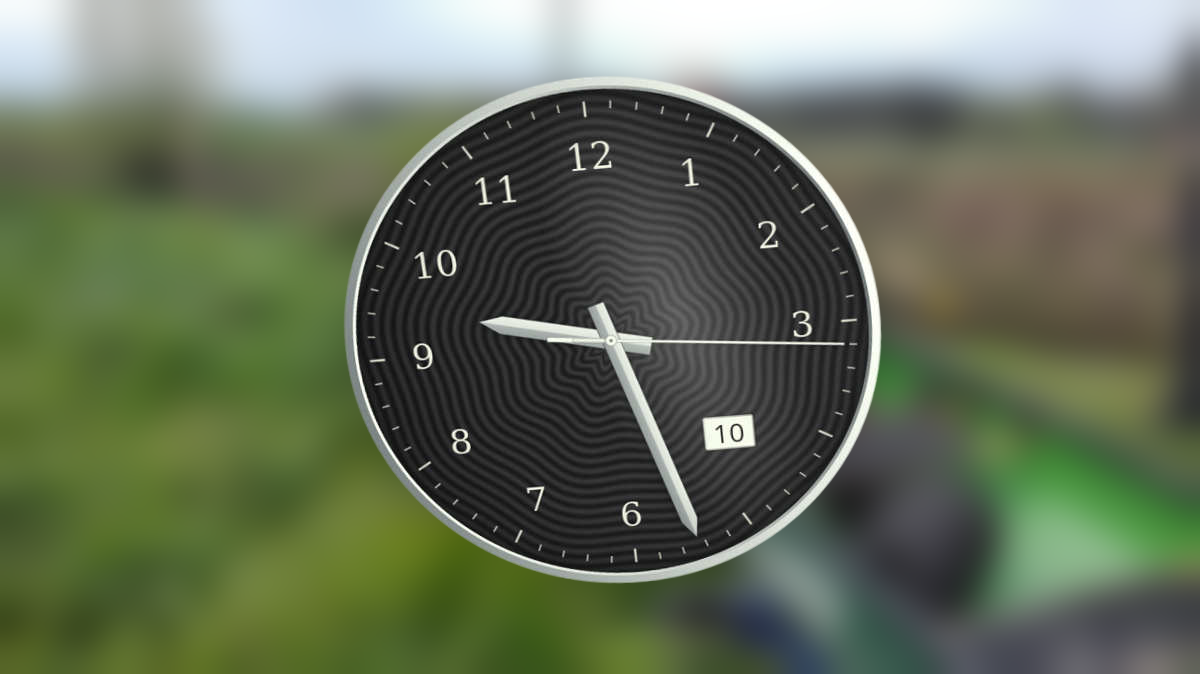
9.27.16
